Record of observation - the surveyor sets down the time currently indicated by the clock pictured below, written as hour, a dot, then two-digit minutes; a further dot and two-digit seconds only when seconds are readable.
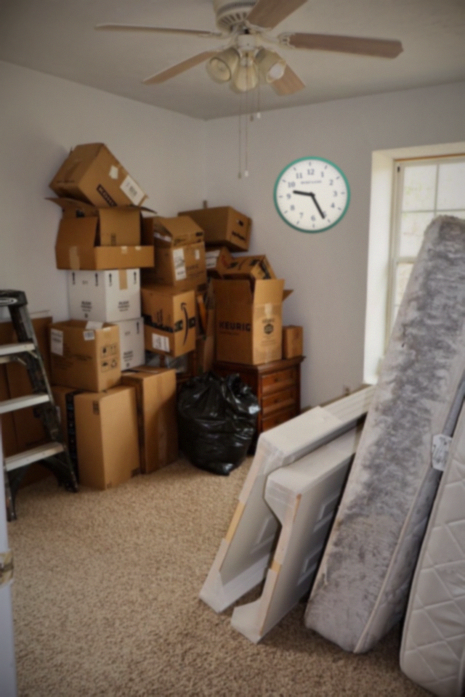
9.26
